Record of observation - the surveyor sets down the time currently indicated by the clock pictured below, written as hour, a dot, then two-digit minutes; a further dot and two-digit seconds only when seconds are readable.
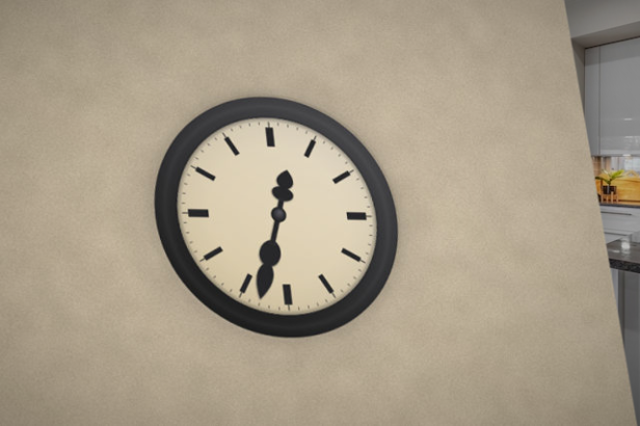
12.33
